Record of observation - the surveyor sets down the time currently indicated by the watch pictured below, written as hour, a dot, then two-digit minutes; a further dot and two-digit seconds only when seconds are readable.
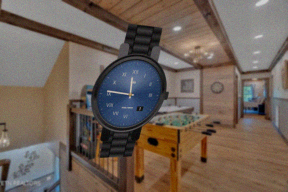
11.46
